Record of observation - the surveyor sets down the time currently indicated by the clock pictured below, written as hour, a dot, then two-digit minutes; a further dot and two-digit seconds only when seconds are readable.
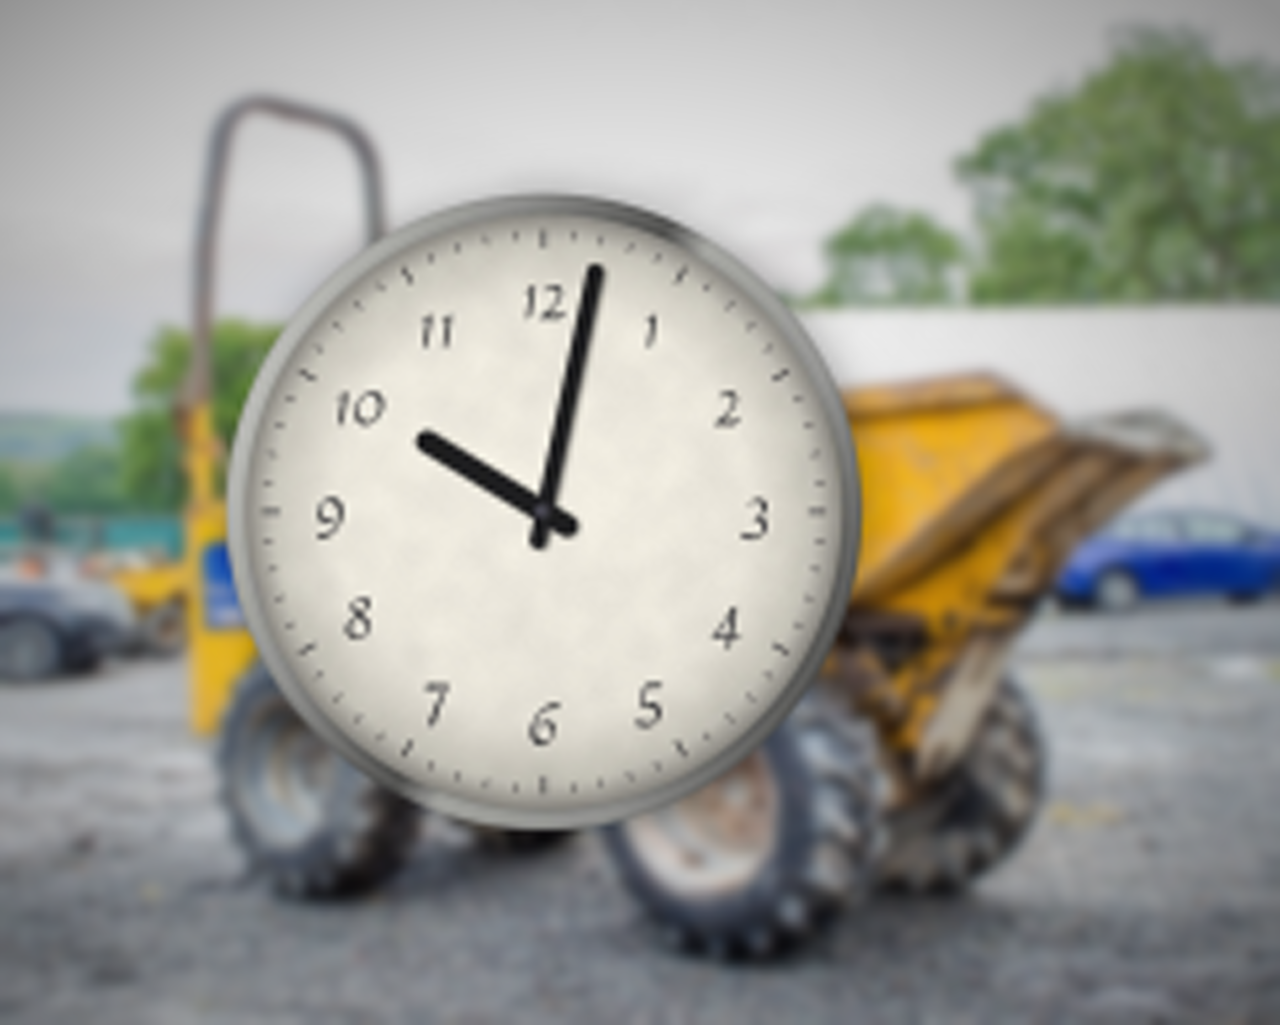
10.02
